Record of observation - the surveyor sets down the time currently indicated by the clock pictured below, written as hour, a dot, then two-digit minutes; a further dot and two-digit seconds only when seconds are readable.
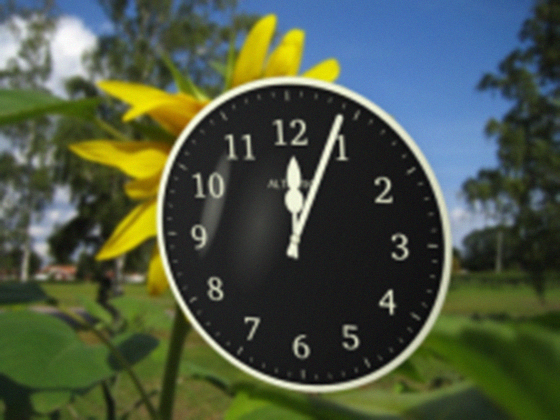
12.04
